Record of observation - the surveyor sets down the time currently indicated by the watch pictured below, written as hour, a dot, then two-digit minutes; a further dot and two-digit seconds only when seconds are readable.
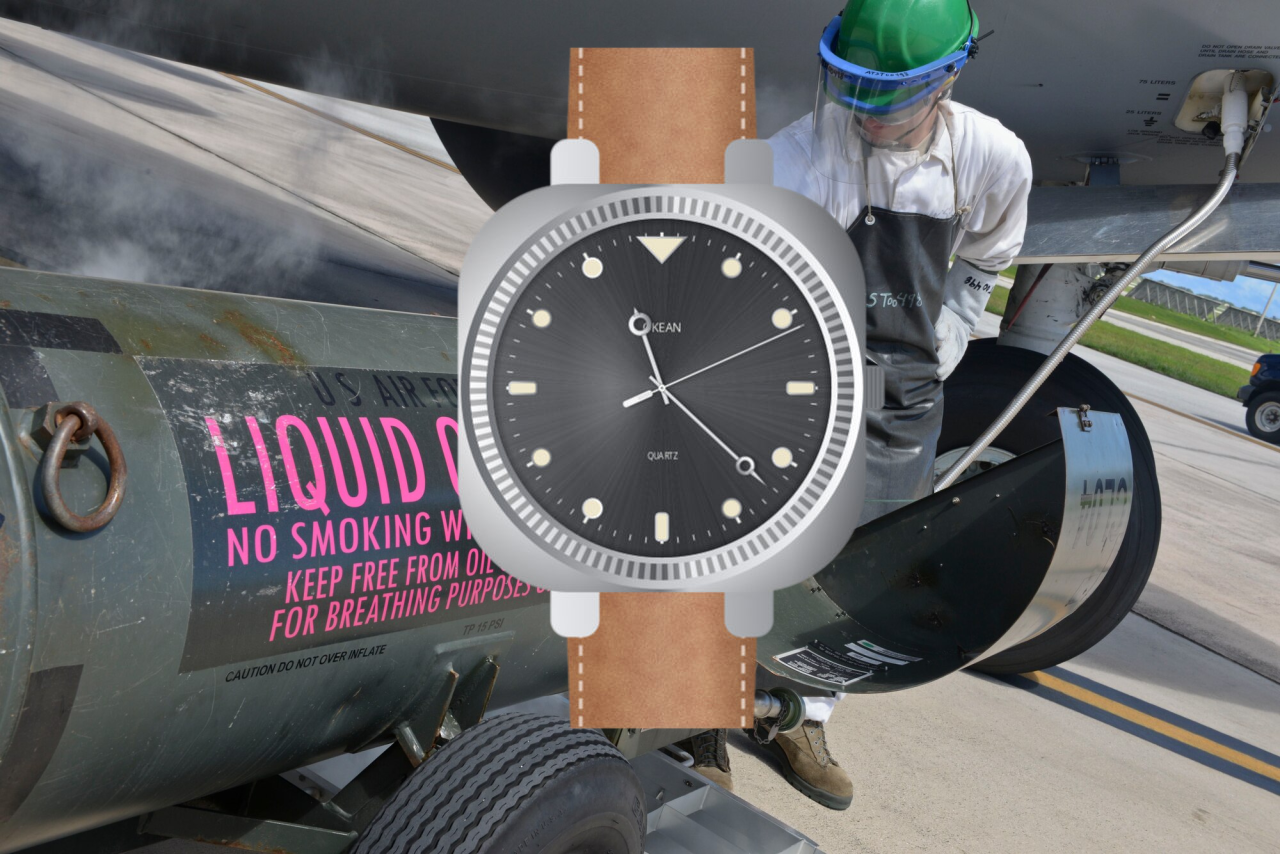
11.22.11
